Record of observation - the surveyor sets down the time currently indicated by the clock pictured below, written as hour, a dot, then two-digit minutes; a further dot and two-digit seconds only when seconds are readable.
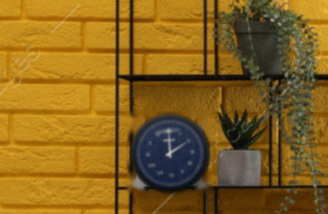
2.00
